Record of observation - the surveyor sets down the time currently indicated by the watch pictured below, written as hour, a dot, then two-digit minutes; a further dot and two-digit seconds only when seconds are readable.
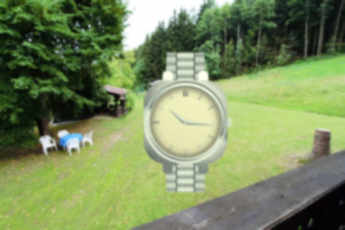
10.16
